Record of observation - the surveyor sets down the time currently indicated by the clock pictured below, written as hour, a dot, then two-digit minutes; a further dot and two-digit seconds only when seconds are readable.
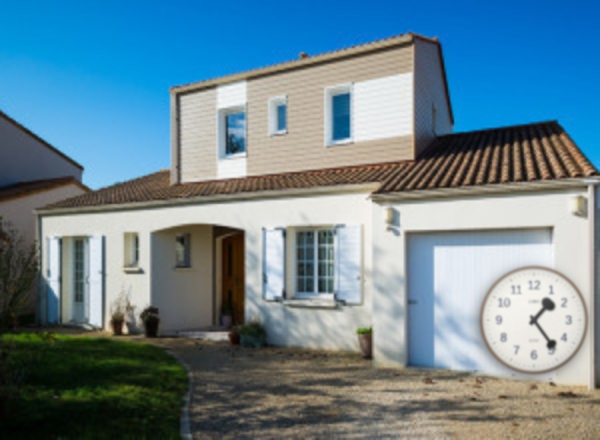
1.24
